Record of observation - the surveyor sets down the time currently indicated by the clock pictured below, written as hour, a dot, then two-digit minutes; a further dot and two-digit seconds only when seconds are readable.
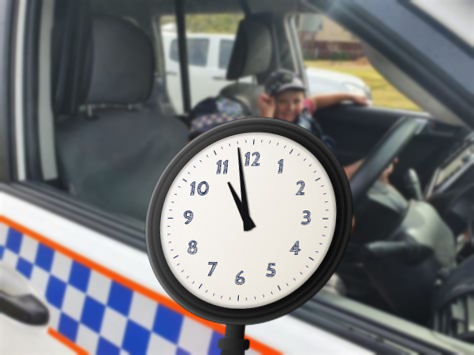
10.58
